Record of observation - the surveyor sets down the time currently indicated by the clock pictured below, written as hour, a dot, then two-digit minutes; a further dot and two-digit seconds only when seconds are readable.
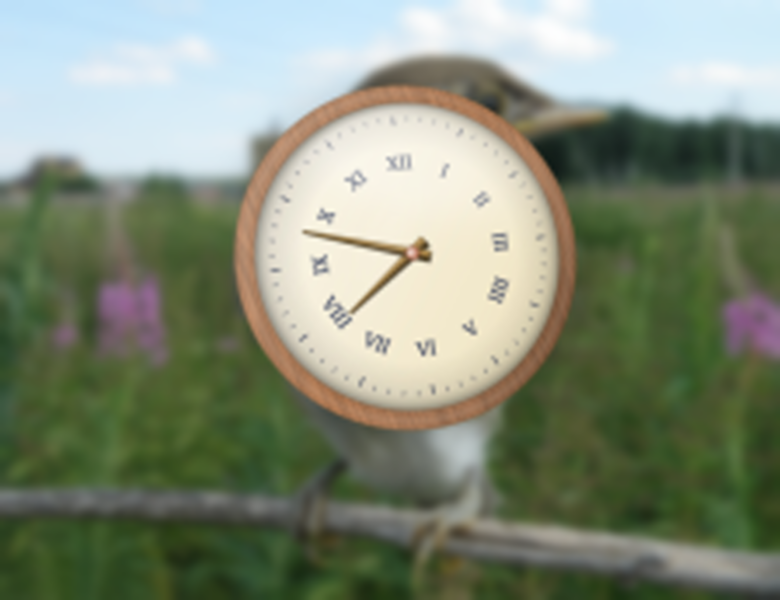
7.48
